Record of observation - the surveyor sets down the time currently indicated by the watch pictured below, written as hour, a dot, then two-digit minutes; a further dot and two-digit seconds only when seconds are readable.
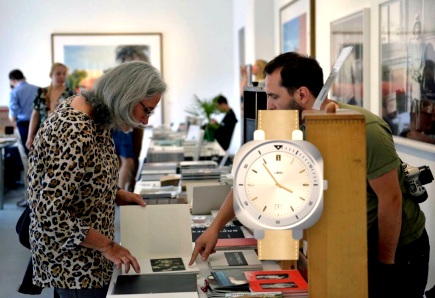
3.54
